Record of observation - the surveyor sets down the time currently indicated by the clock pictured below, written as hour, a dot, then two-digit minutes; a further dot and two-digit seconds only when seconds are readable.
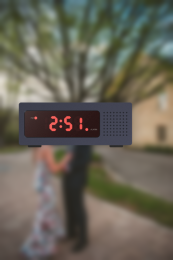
2.51
